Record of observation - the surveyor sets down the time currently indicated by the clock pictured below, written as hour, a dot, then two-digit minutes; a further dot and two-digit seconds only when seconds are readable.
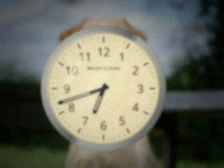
6.42
